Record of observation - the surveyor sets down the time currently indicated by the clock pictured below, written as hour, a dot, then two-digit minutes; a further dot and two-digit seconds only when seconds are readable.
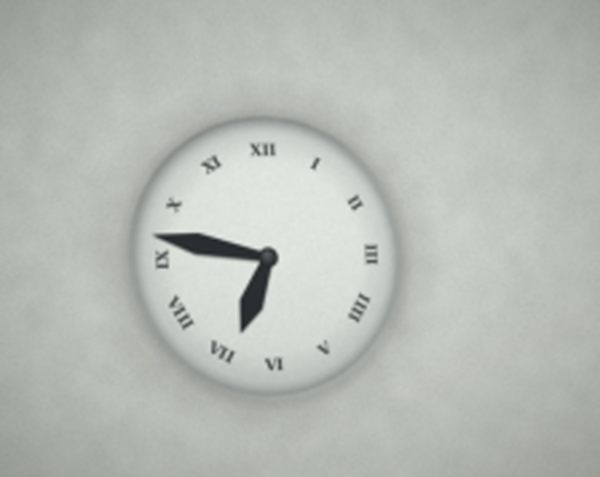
6.47
